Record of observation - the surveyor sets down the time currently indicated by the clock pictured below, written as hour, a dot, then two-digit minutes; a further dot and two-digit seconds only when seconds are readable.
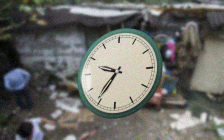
9.36
